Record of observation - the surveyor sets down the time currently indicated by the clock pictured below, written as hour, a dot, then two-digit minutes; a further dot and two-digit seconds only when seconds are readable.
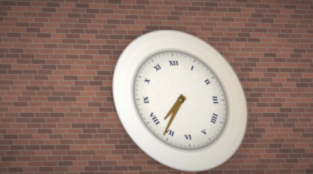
7.36
